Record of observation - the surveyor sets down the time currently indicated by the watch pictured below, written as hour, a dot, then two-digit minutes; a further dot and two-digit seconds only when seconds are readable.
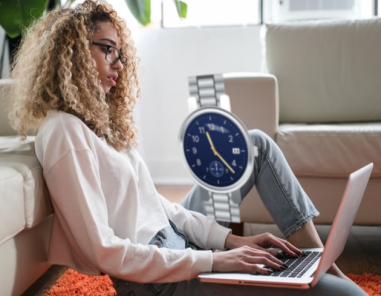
11.23
